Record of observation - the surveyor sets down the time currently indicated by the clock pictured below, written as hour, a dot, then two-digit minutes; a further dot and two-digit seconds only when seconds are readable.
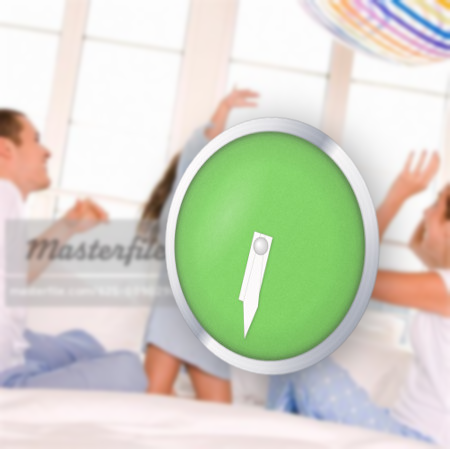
6.32
